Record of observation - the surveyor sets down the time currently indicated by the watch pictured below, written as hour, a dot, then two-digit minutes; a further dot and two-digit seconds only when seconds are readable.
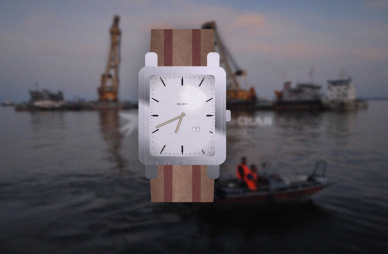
6.41
